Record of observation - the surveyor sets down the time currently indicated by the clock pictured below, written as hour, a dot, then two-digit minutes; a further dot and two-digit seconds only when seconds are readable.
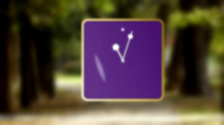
11.03
